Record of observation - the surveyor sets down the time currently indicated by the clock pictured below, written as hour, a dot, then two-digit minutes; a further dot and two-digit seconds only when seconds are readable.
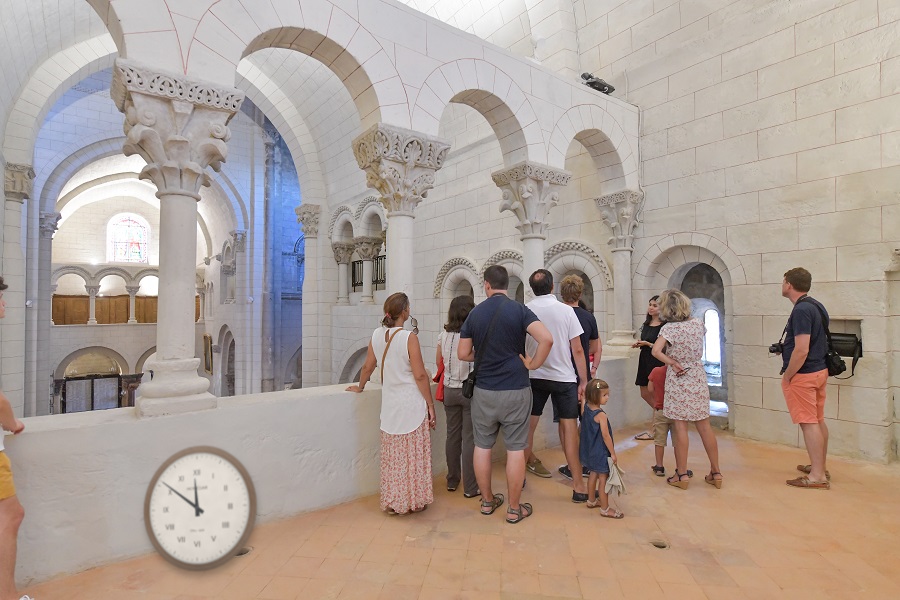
11.51
